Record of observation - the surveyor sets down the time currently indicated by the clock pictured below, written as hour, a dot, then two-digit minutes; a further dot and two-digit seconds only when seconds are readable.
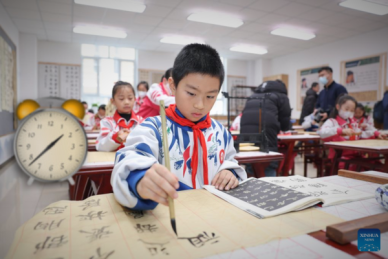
1.38
